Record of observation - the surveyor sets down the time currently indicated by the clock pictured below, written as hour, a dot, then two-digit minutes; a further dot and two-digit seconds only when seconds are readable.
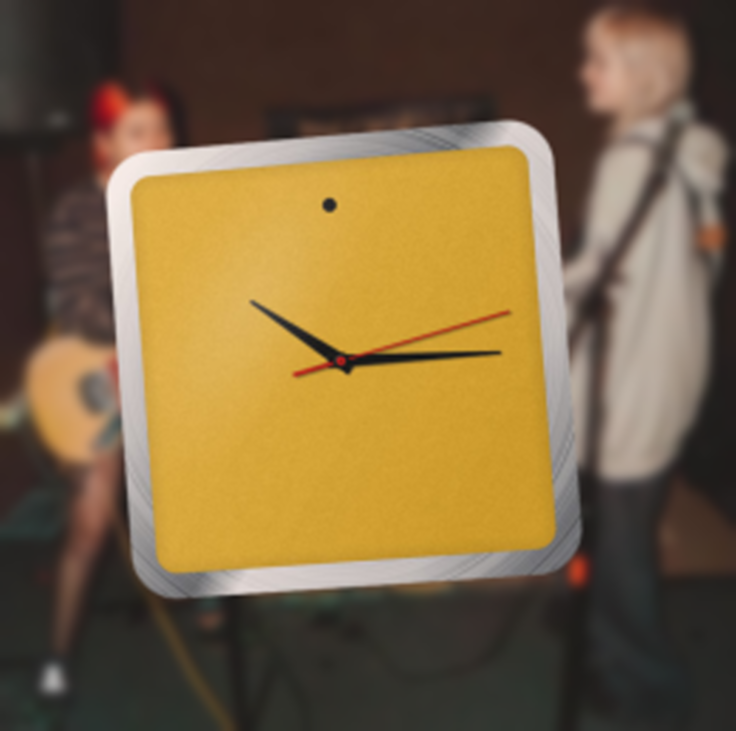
10.15.13
